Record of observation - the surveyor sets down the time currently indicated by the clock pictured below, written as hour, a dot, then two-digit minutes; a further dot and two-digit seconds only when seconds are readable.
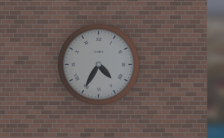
4.35
